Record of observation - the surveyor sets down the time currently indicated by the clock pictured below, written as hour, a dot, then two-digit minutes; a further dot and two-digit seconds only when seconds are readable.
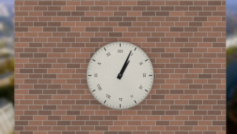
1.04
